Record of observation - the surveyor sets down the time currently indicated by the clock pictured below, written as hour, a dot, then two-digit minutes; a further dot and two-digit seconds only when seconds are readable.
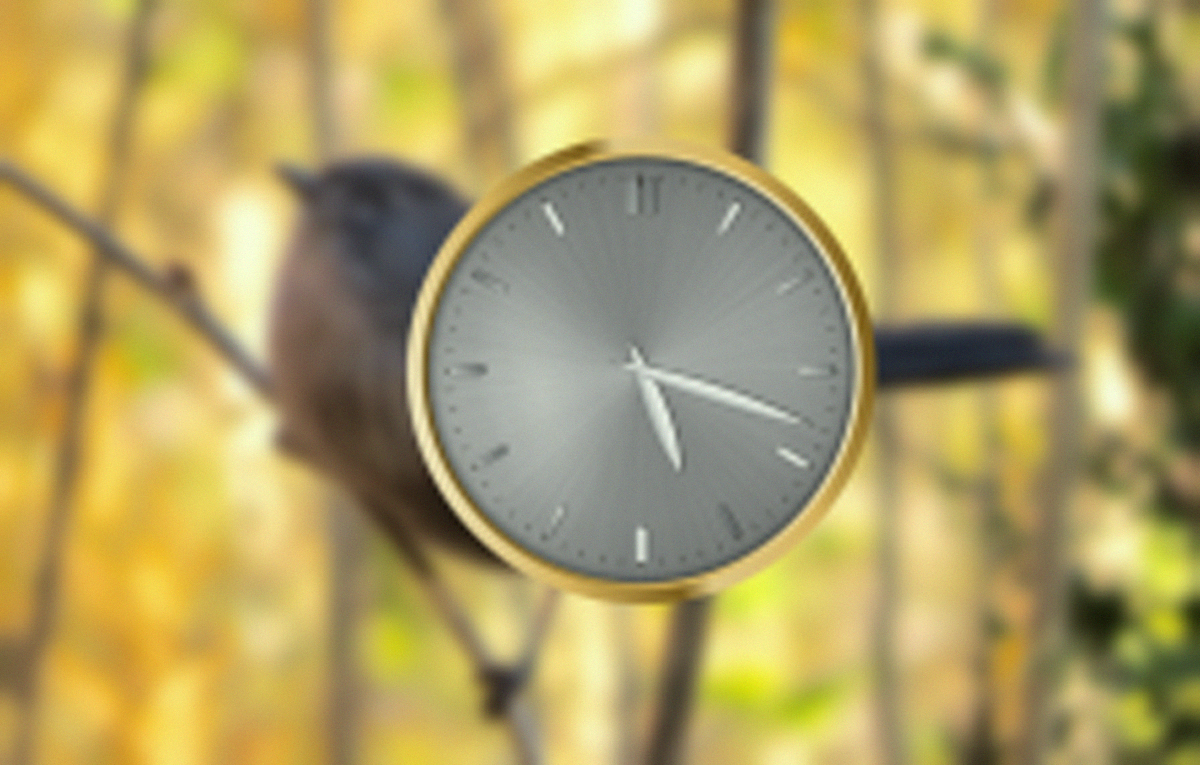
5.18
